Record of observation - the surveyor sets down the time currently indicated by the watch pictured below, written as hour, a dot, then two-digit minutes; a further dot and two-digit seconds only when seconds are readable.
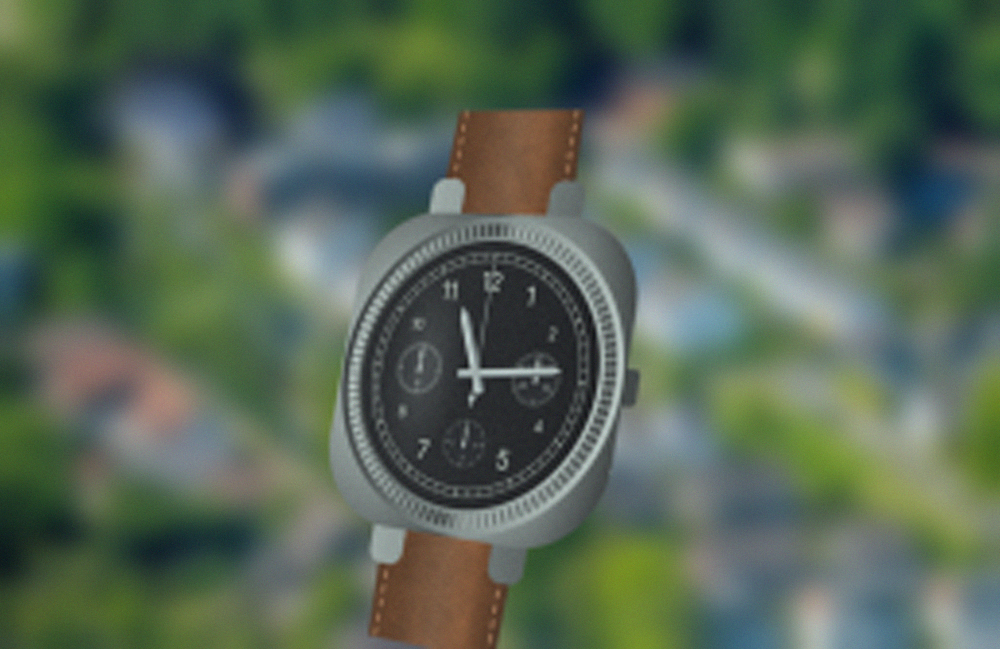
11.14
